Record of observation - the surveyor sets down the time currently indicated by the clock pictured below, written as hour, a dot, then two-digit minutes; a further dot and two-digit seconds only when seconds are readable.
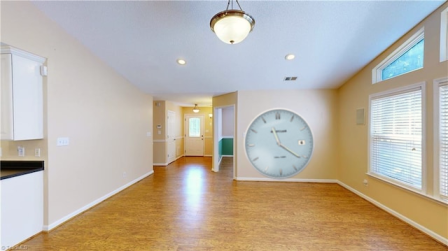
11.21
